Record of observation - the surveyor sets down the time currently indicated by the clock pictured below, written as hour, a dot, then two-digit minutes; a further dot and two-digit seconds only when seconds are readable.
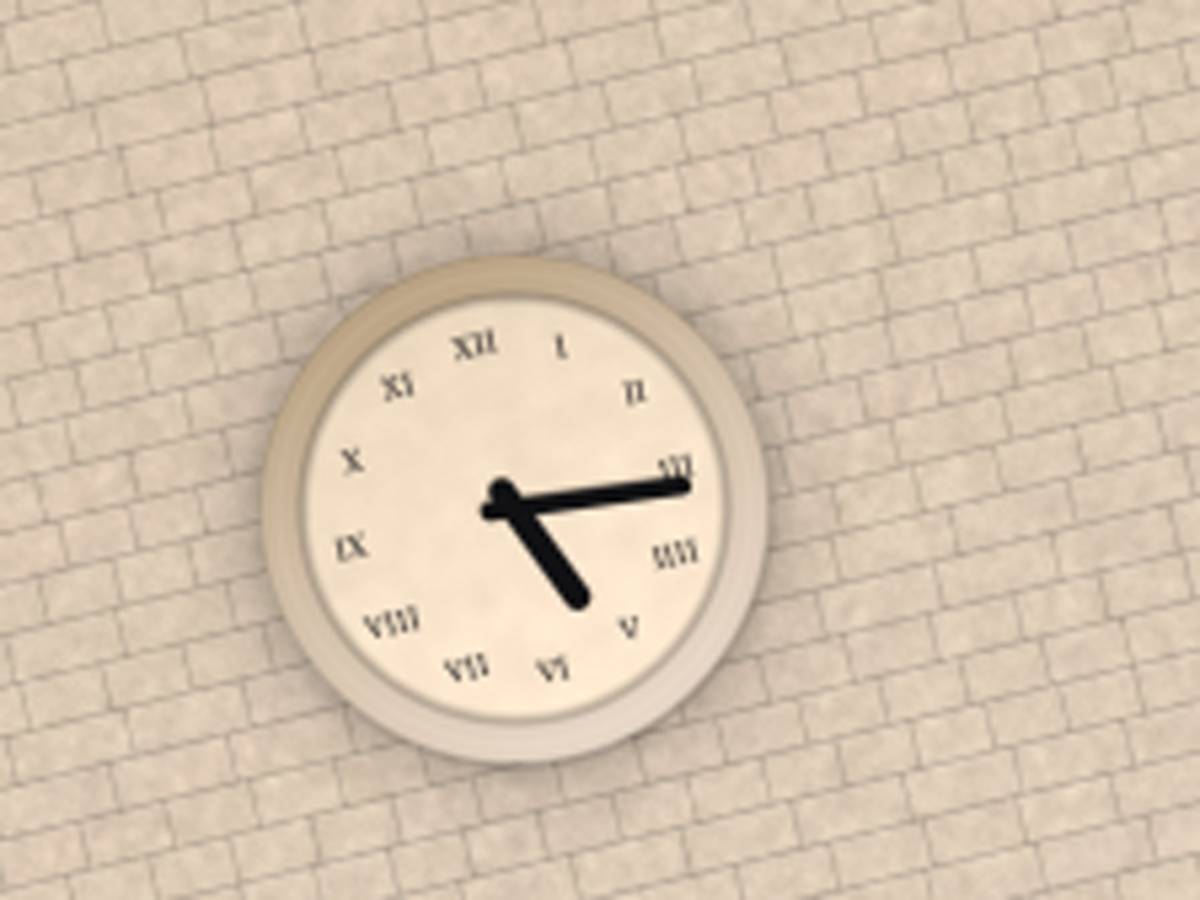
5.16
